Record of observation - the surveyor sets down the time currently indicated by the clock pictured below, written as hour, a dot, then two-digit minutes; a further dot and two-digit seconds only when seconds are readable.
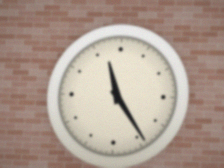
11.24
